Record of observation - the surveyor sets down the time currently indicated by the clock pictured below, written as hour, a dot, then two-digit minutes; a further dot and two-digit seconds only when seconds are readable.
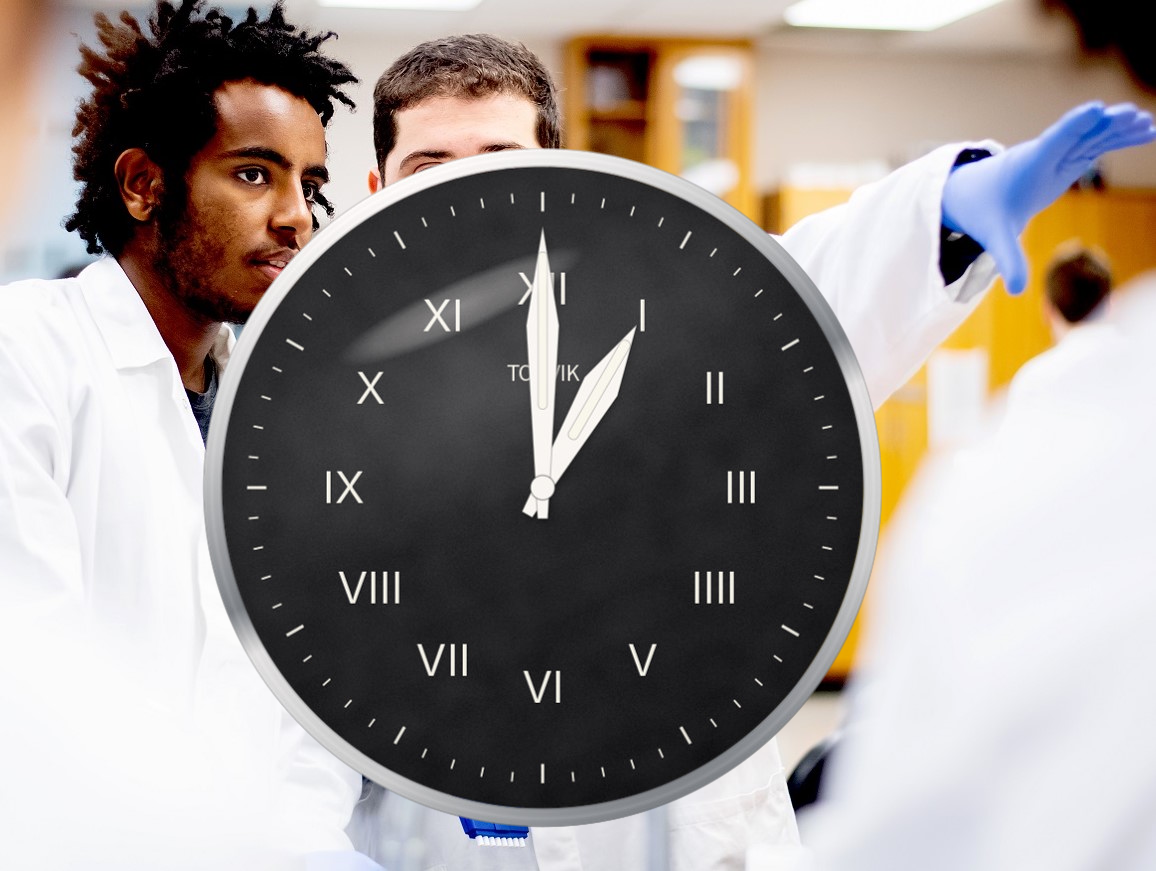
1.00
